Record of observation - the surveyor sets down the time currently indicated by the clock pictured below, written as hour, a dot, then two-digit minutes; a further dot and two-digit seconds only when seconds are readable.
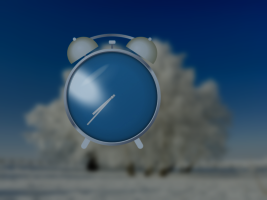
7.37
